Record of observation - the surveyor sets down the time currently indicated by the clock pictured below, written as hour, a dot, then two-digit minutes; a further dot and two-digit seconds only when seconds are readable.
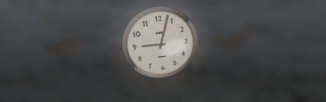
9.03
